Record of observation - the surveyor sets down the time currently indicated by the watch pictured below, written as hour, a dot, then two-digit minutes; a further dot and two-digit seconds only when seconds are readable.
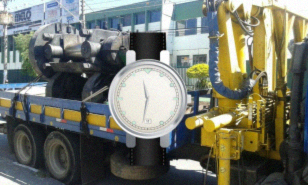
11.32
